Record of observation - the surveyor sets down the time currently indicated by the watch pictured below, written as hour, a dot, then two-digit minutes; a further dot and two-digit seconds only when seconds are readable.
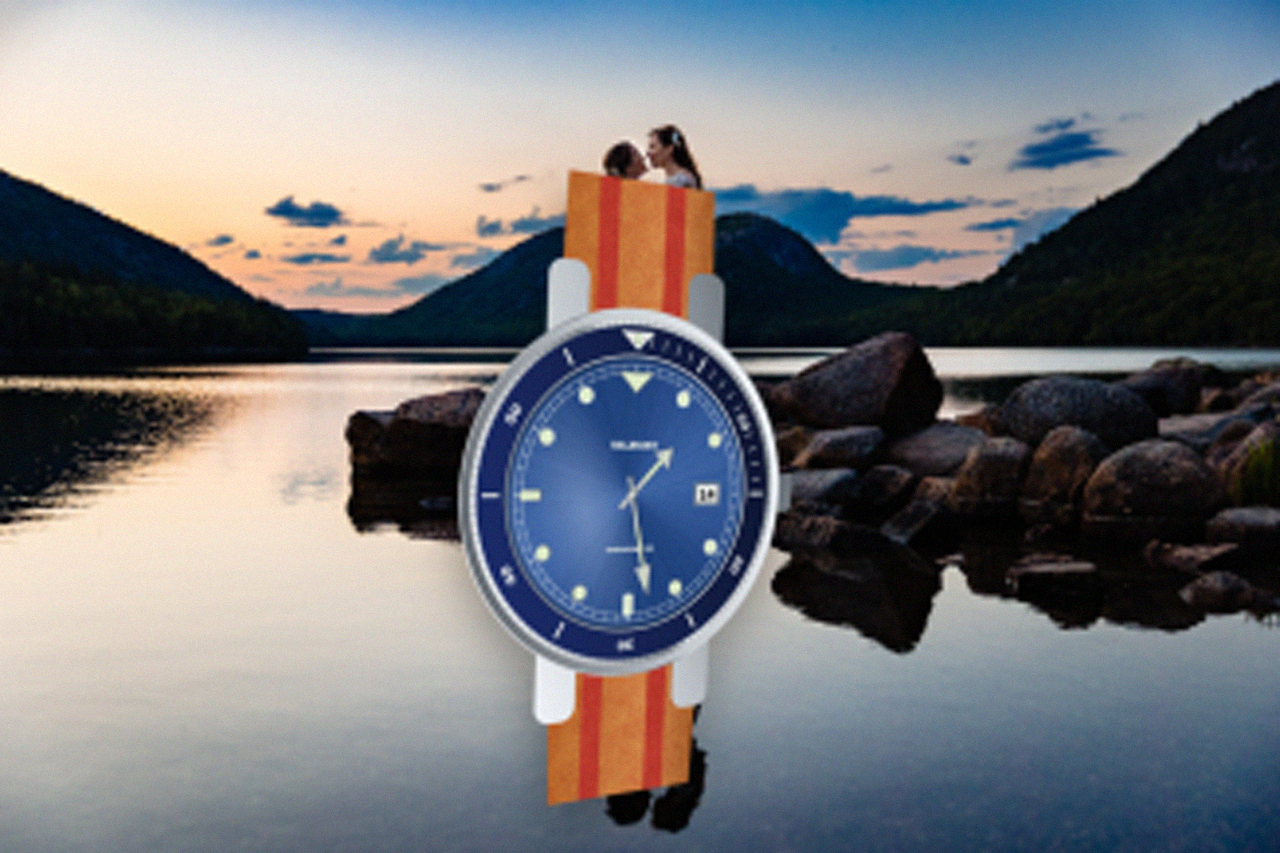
1.28
